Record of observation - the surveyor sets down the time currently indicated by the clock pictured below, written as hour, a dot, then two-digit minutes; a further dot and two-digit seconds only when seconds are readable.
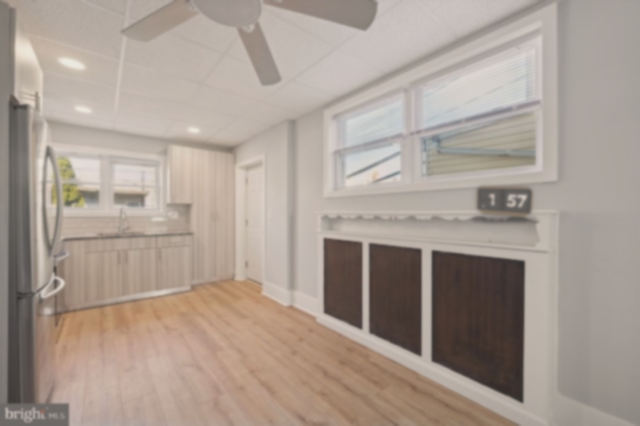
1.57
